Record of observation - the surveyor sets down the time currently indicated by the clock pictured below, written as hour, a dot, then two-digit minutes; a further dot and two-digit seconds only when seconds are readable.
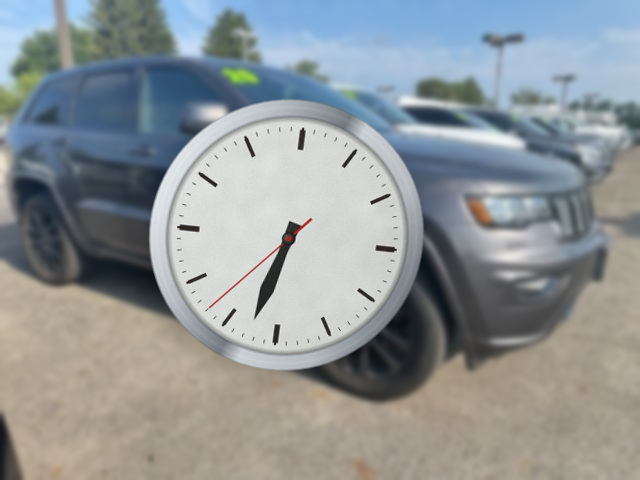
6.32.37
